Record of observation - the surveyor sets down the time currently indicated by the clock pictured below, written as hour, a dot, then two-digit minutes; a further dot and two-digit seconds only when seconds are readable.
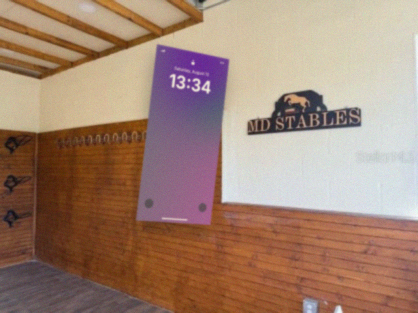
13.34
